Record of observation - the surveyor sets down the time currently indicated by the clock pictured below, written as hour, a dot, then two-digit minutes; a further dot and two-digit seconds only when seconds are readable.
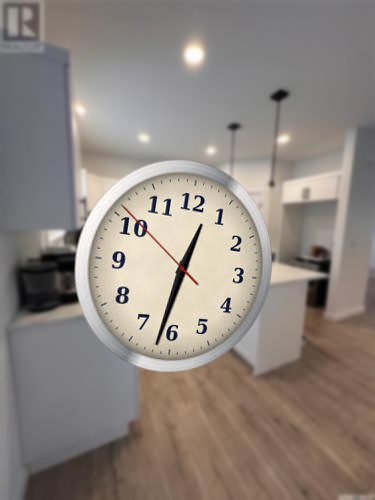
12.31.51
